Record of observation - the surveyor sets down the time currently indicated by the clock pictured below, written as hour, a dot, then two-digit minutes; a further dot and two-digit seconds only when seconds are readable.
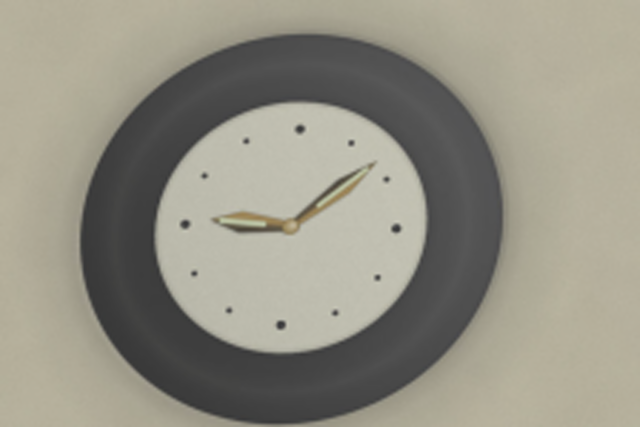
9.08
